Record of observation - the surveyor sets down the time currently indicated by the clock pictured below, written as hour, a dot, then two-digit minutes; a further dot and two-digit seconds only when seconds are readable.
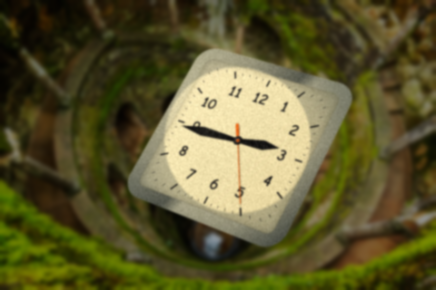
2.44.25
